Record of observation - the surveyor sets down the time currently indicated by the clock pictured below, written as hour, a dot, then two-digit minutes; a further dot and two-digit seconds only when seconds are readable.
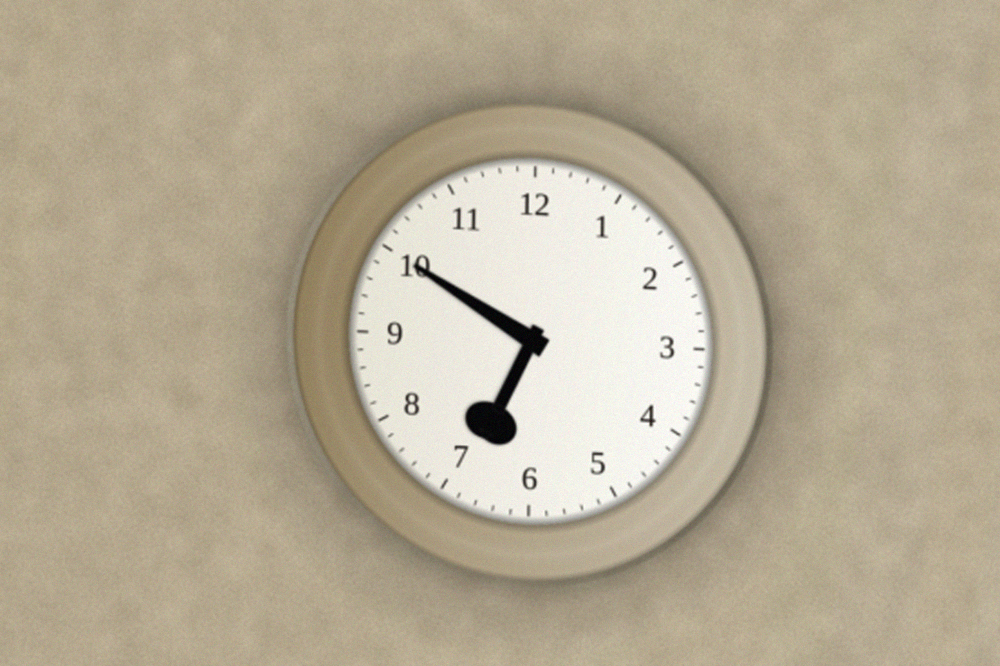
6.50
